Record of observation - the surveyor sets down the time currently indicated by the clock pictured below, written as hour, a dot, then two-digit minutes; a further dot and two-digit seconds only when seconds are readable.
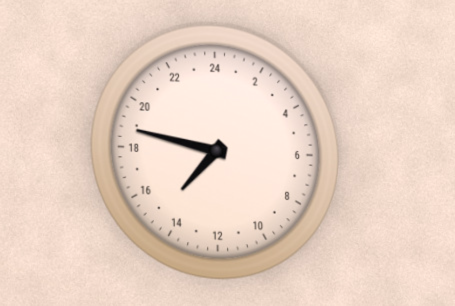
14.47
